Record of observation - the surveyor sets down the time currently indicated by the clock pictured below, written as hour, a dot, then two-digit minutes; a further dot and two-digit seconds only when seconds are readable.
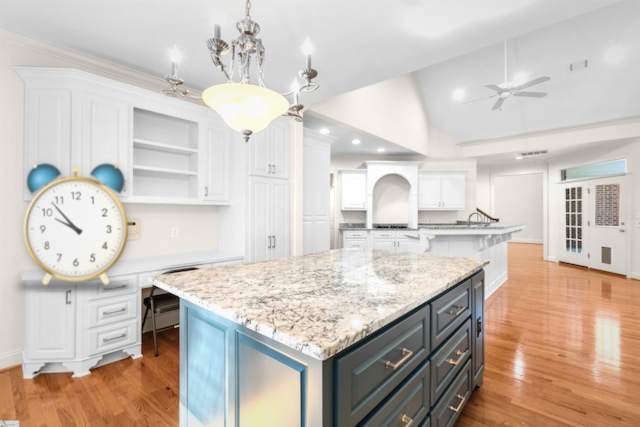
9.53
